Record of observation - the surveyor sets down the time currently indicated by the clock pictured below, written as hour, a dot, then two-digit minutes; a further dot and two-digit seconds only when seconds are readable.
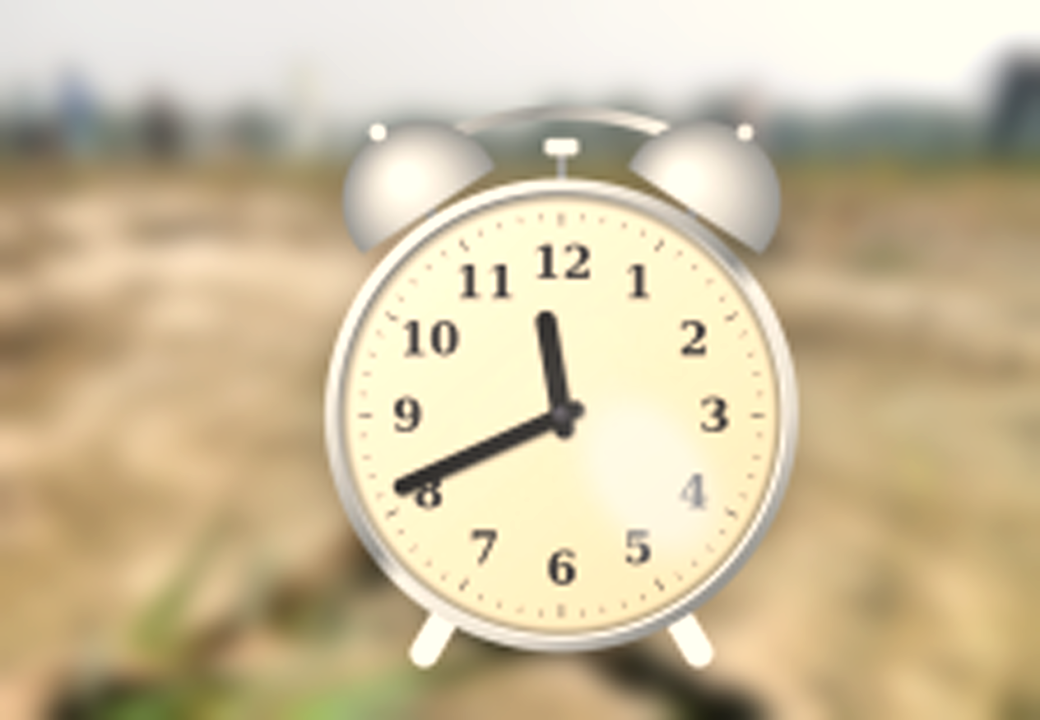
11.41
